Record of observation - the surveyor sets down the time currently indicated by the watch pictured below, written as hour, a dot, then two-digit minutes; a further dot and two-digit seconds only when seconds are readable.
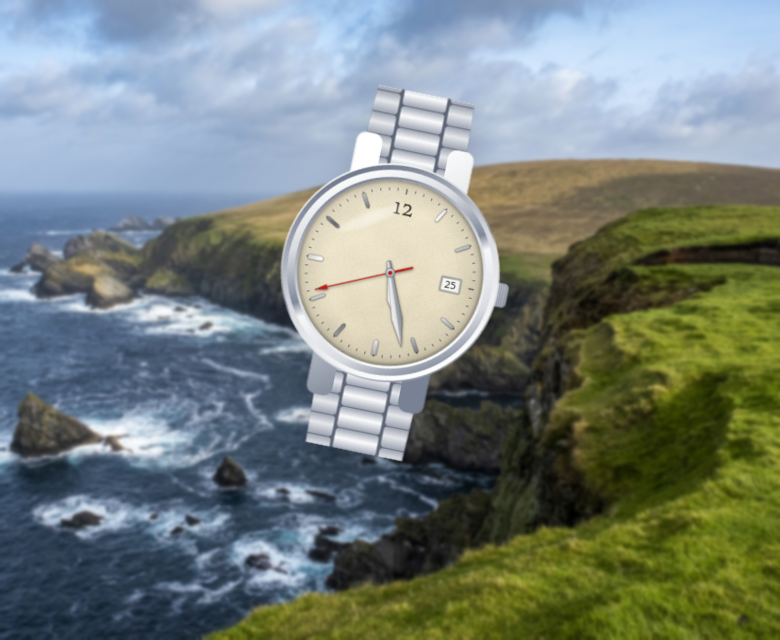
5.26.41
